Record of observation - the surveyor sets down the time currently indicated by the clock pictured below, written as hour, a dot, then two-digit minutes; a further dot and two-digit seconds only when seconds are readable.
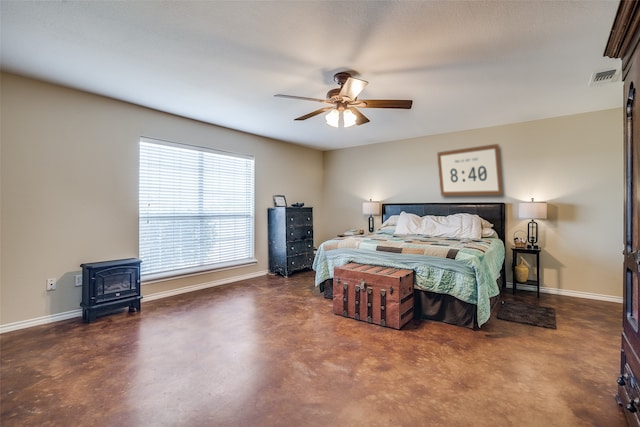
8.40
